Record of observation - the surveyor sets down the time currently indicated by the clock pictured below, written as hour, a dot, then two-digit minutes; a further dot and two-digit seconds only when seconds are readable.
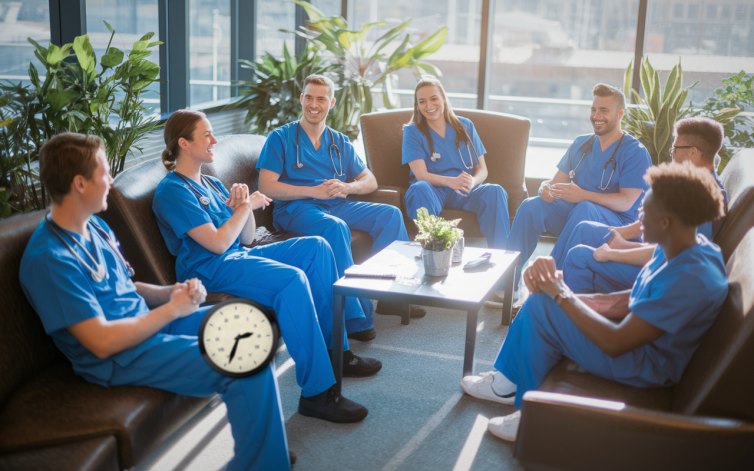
2.34
